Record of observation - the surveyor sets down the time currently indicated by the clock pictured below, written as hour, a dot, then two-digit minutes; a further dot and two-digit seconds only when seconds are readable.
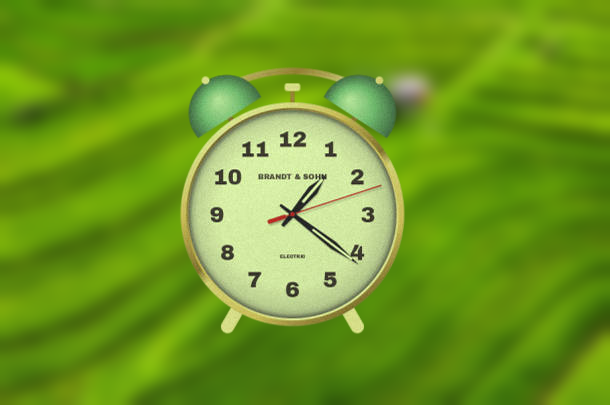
1.21.12
